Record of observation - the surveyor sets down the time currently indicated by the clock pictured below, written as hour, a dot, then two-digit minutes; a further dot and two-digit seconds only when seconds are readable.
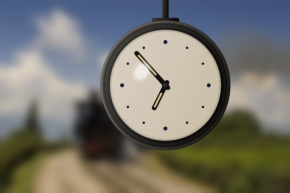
6.53
